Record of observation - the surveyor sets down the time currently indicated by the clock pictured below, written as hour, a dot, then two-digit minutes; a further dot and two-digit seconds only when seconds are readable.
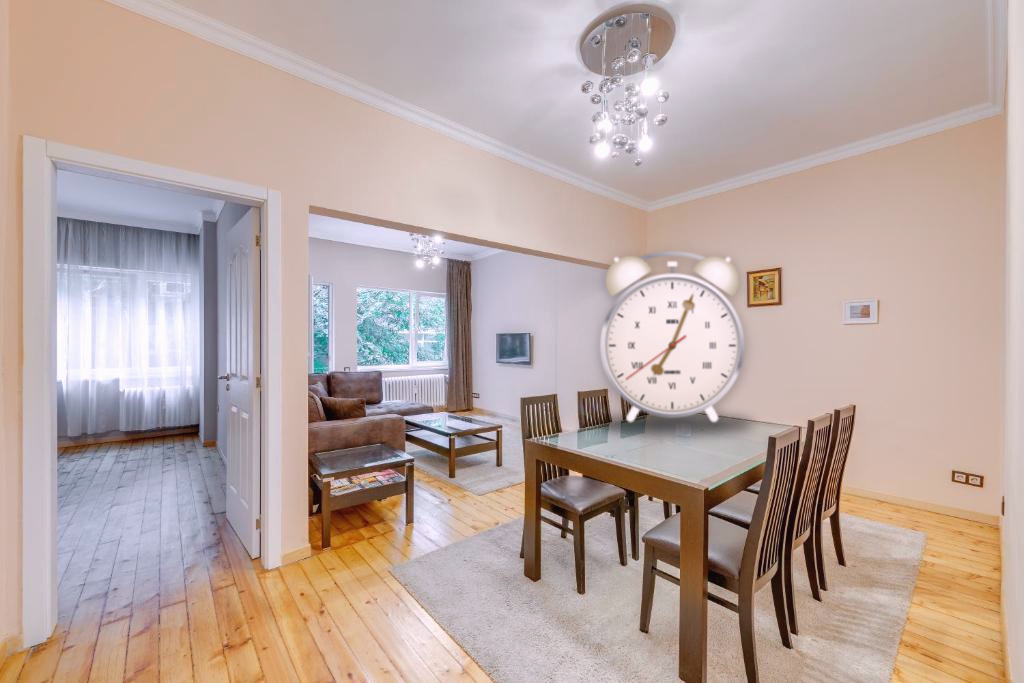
7.03.39
